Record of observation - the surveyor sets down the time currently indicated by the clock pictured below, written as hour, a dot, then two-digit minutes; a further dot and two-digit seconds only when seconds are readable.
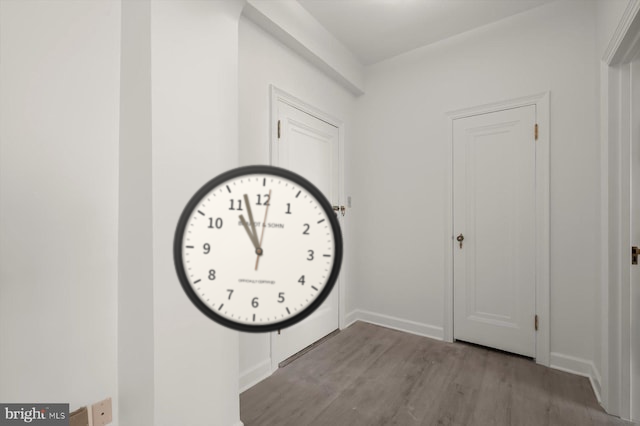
10.57.01
